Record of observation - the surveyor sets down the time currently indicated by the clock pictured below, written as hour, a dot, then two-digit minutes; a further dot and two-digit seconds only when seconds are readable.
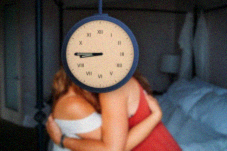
8.45
